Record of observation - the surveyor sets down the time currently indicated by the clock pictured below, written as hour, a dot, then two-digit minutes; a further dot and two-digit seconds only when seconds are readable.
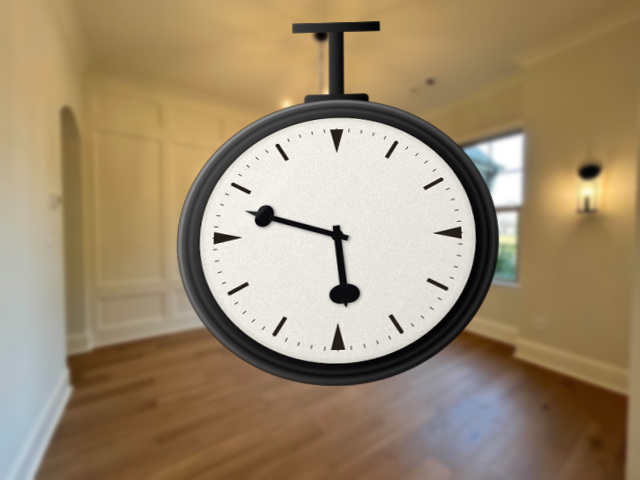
5.48
